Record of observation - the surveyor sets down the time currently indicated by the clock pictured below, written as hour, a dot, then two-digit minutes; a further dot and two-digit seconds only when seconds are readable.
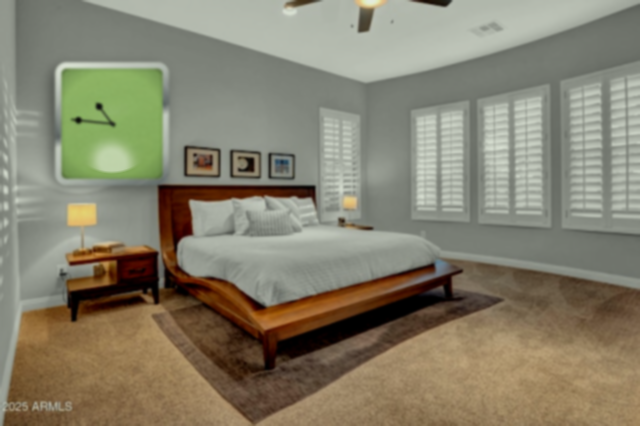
10.46
